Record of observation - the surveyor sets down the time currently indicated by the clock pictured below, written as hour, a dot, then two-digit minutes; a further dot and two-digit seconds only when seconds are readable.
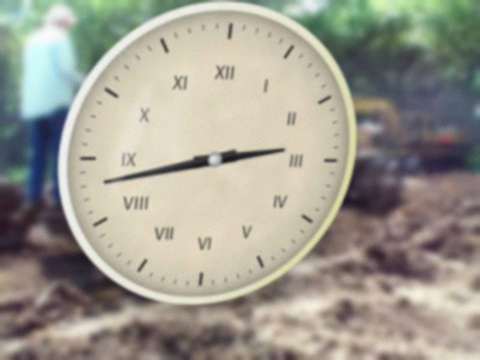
2.43
